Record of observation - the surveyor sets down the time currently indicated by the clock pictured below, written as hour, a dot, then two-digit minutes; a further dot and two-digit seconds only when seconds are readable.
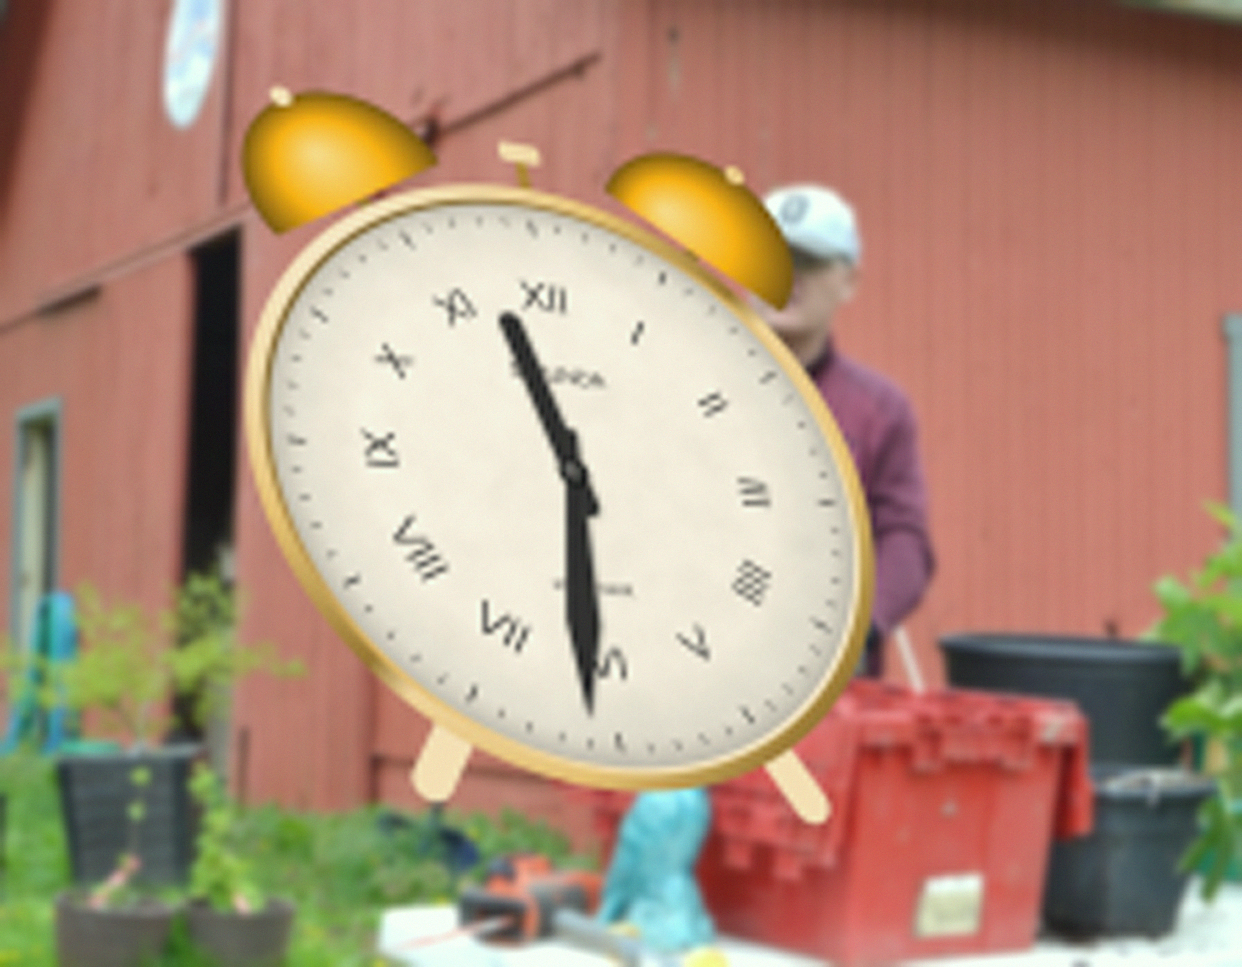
11.31
